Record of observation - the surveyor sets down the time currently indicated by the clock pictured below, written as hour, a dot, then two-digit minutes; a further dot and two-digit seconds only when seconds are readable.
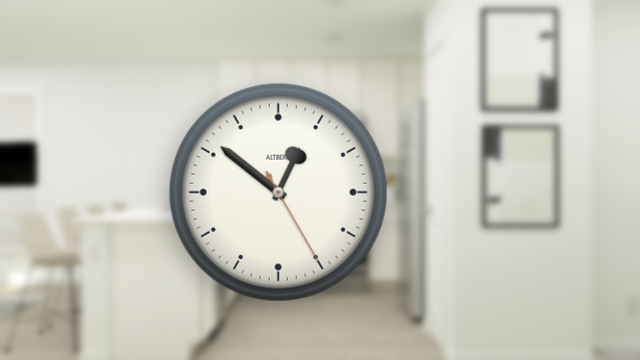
12.51.25
